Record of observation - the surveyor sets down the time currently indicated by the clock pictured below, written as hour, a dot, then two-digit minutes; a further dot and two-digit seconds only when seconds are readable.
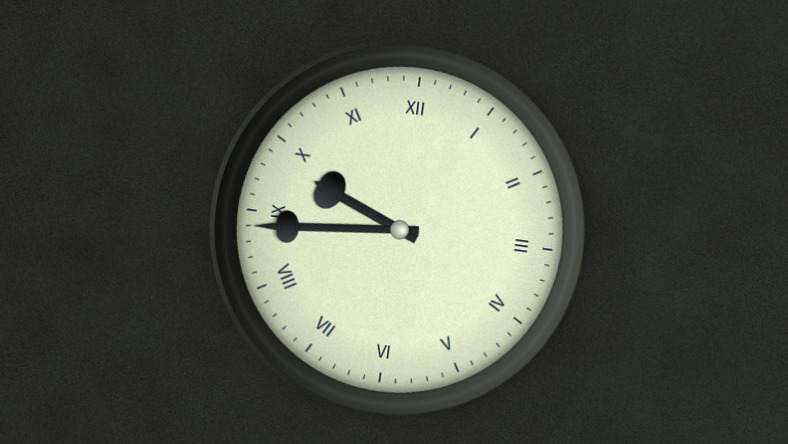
9.44
